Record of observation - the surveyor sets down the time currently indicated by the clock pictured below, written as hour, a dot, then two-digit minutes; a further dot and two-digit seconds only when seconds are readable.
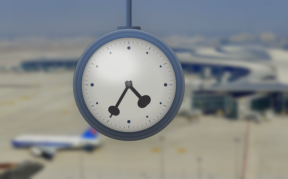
4.35
